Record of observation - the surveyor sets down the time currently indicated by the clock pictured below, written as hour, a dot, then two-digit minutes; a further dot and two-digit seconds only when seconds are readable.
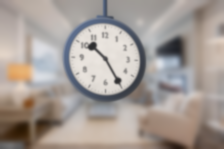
10.25
